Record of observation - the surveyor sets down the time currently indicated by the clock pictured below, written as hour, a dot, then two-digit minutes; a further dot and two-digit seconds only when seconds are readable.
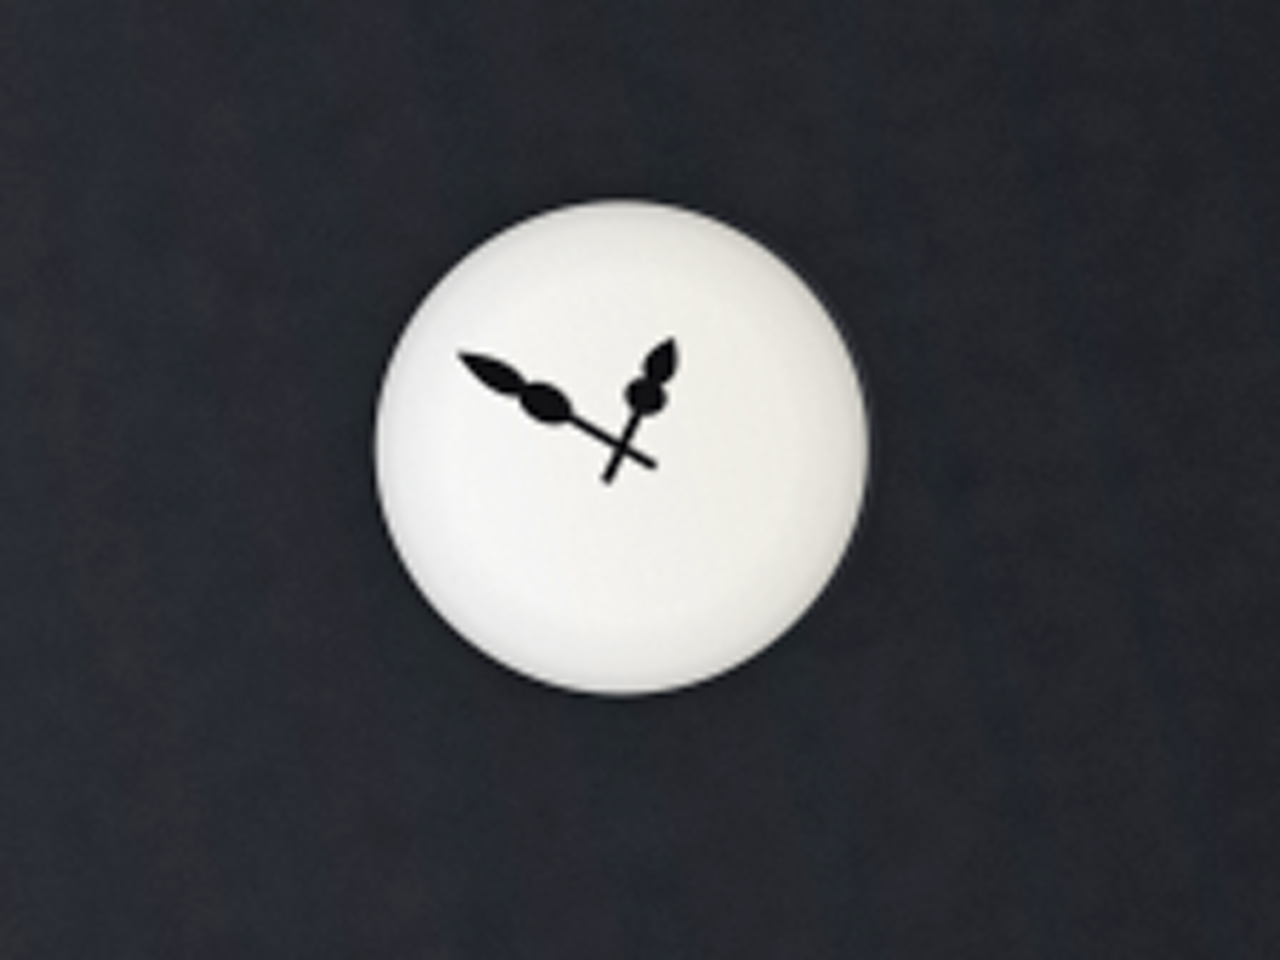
12.50
